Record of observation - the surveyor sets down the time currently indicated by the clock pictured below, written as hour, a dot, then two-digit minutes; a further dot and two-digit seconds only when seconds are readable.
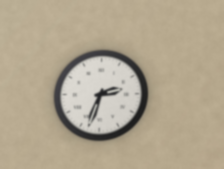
2.33
